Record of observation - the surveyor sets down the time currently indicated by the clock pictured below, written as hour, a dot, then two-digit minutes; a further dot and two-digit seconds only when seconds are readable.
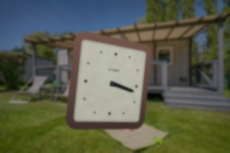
3.17
